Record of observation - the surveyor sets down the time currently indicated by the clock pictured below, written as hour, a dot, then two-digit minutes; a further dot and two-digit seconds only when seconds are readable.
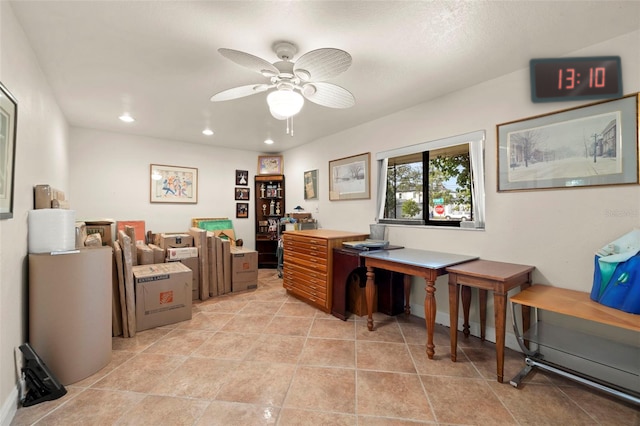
13.10
